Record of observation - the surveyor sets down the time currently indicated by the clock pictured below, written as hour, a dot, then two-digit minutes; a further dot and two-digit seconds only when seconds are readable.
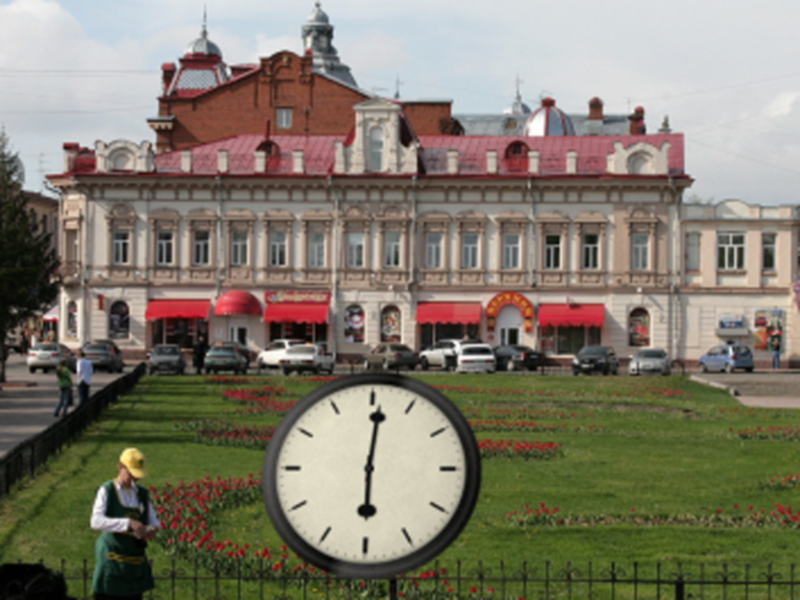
6.01
